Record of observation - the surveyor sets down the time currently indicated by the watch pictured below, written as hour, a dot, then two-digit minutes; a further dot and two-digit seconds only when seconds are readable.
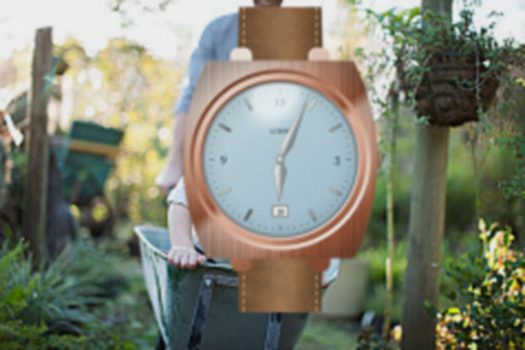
6.04
